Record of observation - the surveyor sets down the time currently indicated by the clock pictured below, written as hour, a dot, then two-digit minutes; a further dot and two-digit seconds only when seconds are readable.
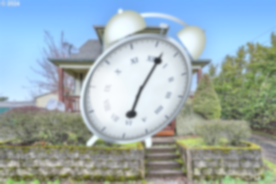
6.02
